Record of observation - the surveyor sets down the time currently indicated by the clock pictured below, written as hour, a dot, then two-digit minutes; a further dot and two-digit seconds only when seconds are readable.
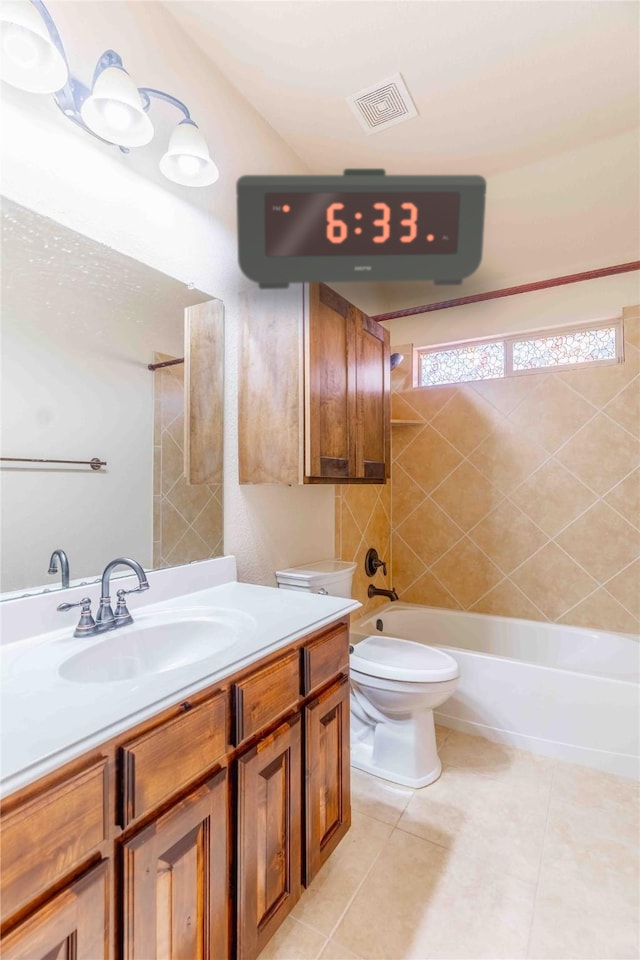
6.33
